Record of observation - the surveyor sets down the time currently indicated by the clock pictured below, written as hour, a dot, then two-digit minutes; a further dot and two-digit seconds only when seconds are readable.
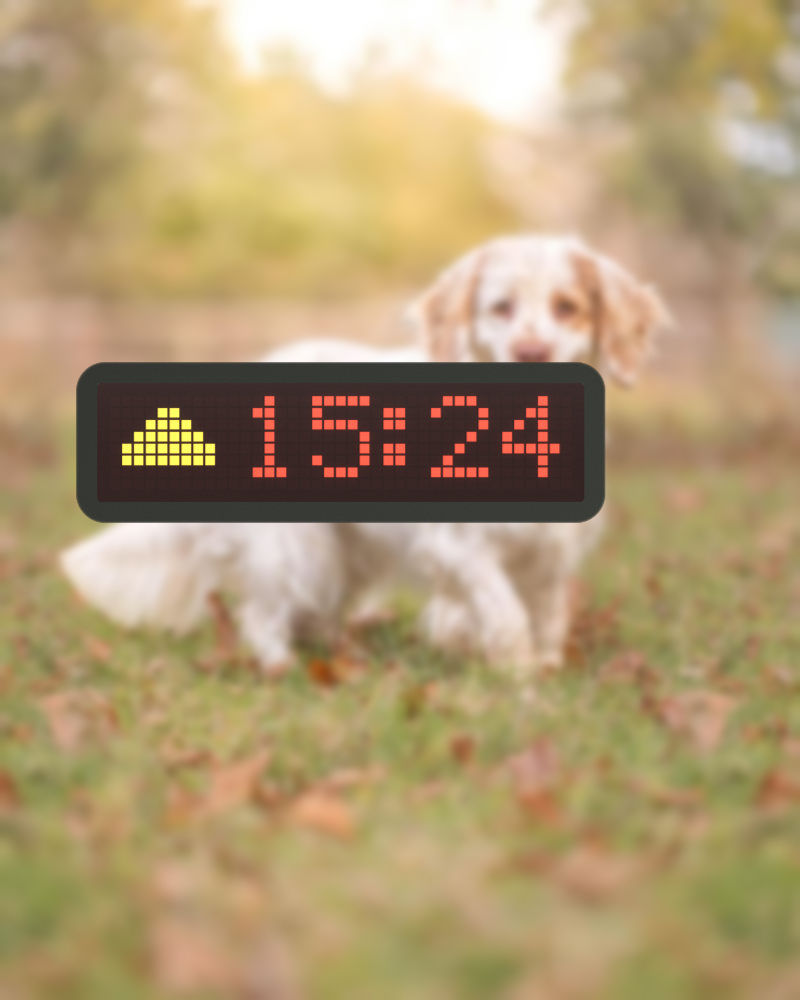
15.24
